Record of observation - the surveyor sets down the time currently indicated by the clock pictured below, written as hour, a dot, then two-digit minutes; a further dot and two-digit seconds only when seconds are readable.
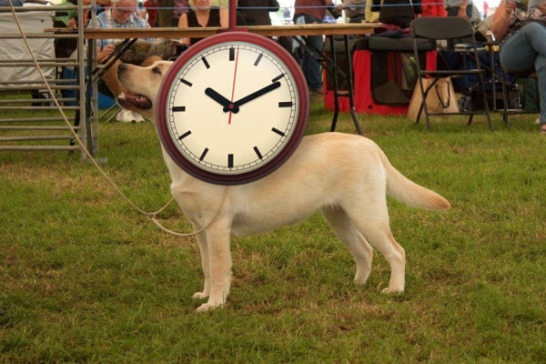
10.11.01
